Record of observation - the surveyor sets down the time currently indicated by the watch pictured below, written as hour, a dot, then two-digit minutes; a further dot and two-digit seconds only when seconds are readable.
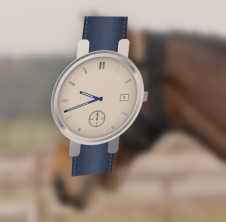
9.42
